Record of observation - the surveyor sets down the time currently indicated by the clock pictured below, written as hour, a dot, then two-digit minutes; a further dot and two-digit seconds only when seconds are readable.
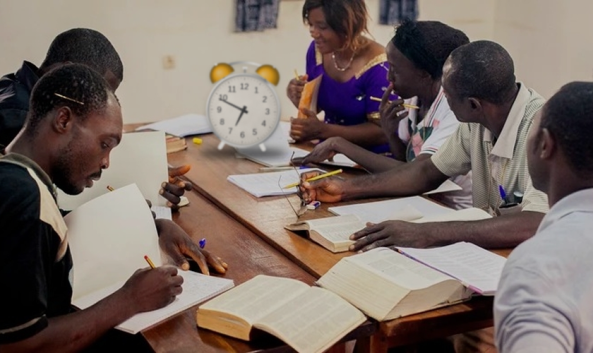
6.49
